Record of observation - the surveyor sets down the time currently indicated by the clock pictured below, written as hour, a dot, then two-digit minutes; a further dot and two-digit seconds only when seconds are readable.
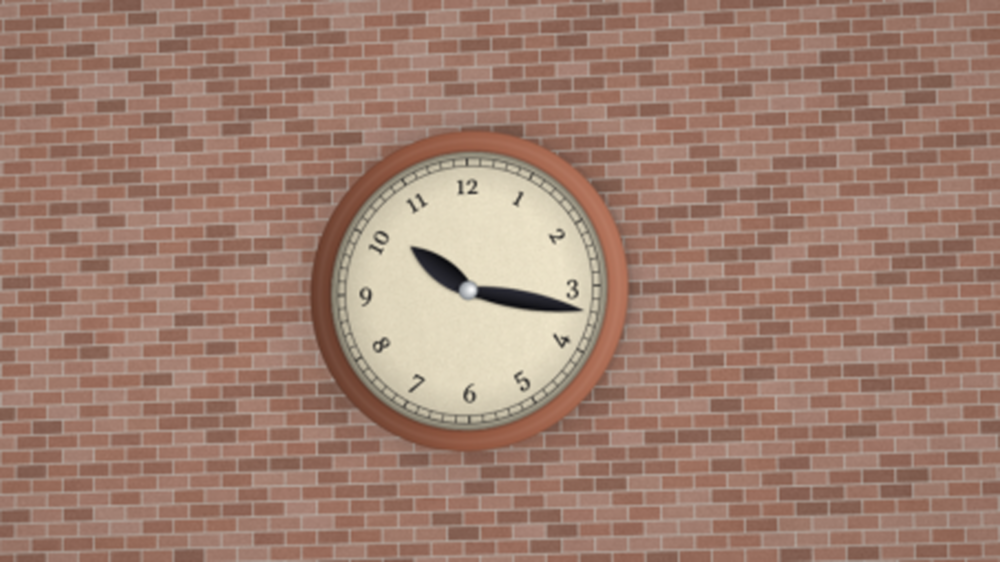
10.17
